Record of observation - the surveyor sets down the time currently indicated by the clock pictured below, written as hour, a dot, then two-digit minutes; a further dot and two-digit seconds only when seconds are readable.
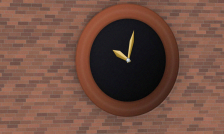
10.02
